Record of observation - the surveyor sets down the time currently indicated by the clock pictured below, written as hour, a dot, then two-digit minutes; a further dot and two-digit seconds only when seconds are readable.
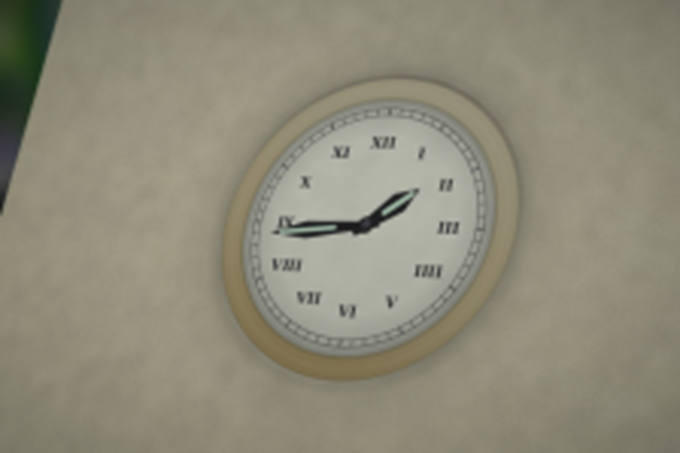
1.44
